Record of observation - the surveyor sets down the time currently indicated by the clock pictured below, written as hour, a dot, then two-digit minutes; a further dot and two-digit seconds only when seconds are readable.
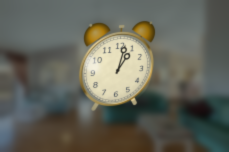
1.02
